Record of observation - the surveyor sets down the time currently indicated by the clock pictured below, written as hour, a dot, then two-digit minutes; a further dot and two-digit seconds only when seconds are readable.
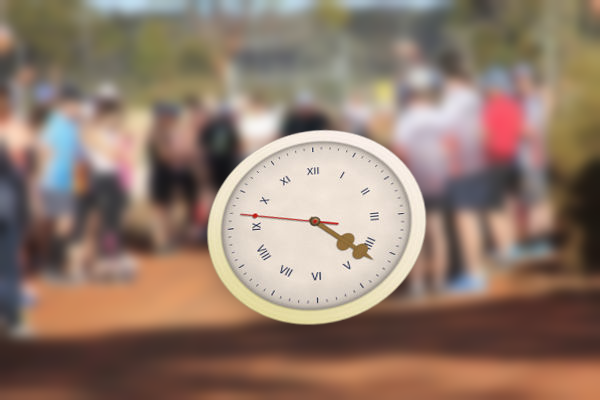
4.21.47
